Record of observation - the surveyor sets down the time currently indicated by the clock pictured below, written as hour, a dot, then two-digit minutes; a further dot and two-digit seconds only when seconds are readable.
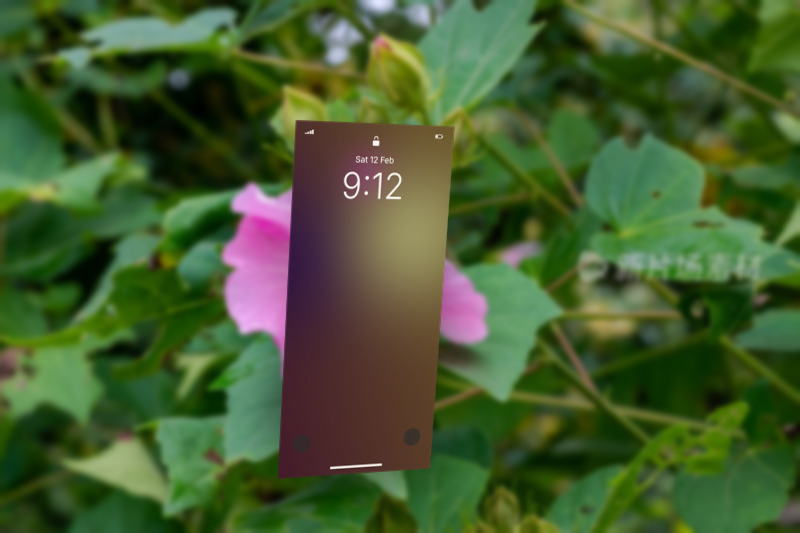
9.12
